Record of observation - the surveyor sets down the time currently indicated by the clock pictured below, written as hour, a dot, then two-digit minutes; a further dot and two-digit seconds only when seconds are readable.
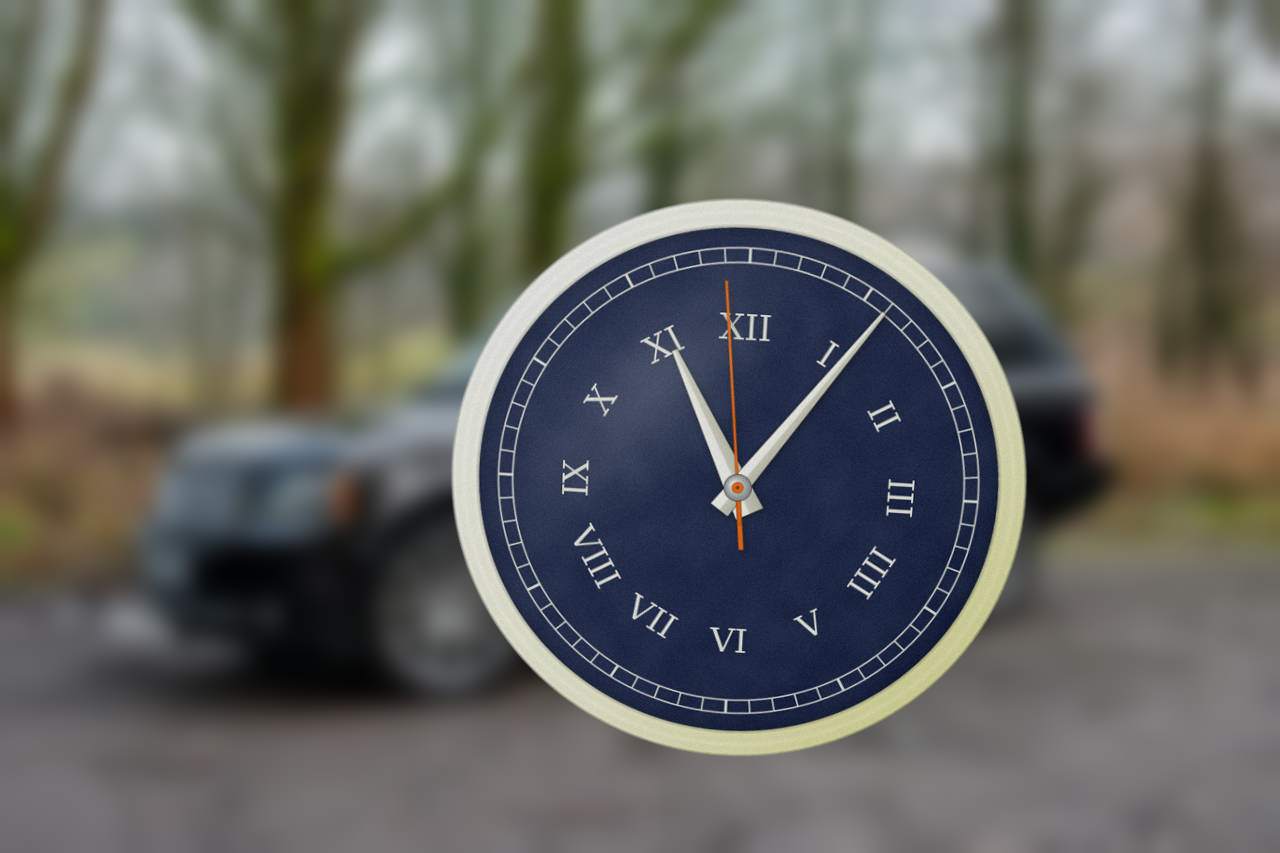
11.05.59
